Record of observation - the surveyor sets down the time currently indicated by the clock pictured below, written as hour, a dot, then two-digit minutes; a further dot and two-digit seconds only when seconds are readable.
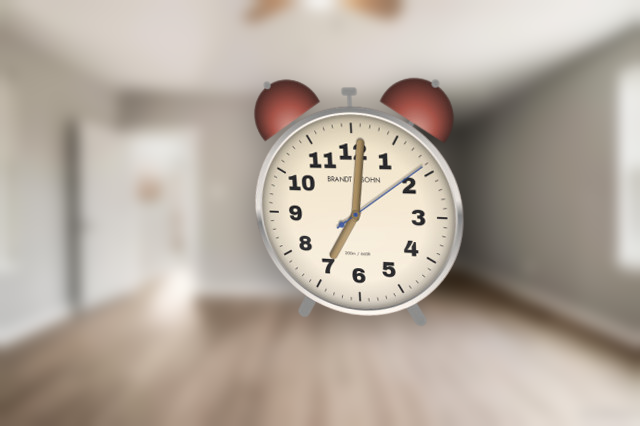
7.01.09
